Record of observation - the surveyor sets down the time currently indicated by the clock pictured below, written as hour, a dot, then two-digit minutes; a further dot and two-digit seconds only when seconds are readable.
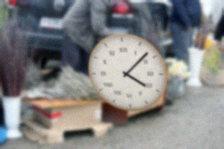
4.08
